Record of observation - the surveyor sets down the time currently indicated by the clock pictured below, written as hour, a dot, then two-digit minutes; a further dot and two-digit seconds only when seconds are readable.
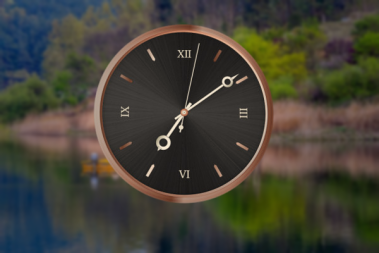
7.09.02
